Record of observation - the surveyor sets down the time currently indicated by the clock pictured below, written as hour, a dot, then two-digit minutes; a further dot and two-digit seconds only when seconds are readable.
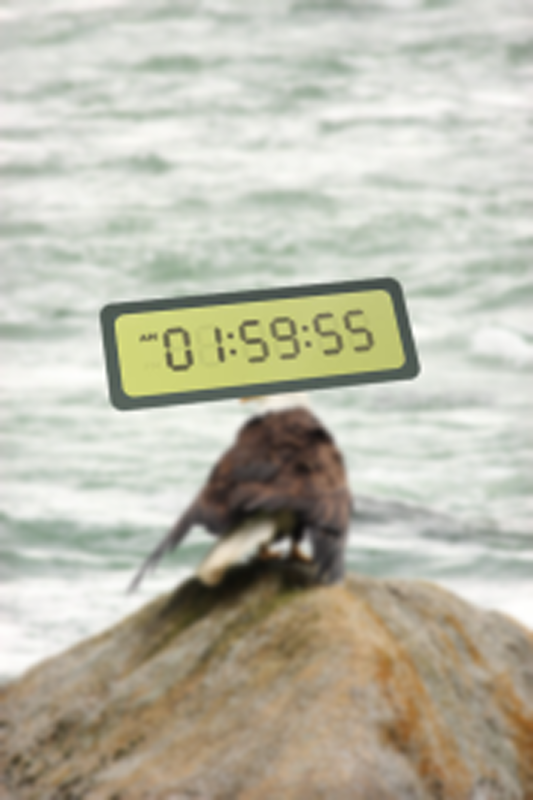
1.59.55
